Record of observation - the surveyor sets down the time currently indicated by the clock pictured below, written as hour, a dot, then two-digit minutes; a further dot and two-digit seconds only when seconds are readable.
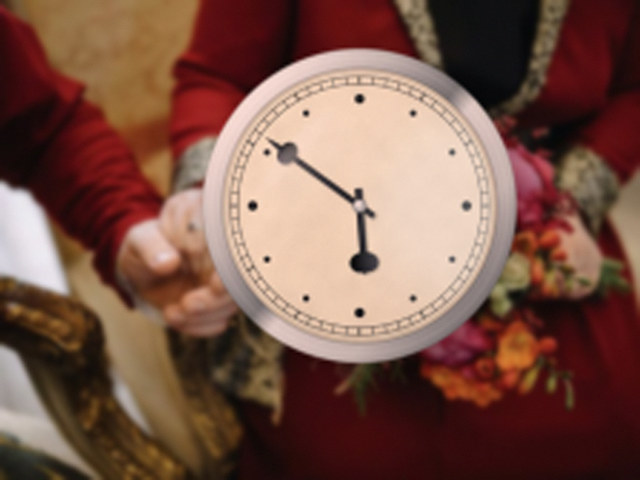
5.51
